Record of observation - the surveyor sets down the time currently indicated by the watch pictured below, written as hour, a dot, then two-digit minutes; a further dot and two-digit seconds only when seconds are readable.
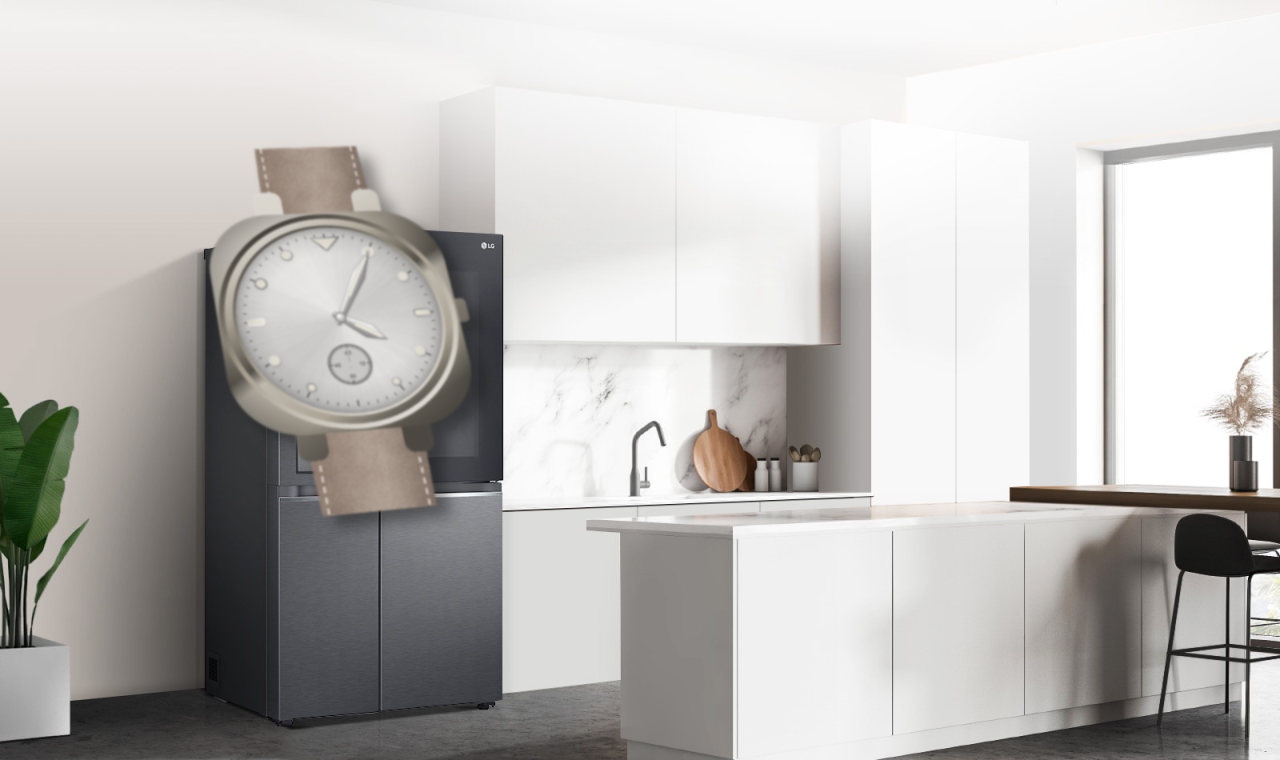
4.05
